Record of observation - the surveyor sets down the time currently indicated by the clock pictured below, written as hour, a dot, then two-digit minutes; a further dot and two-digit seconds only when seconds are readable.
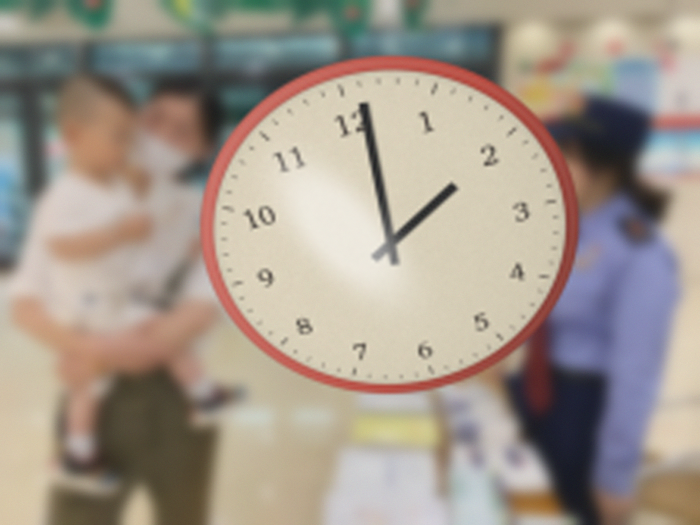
2.01
